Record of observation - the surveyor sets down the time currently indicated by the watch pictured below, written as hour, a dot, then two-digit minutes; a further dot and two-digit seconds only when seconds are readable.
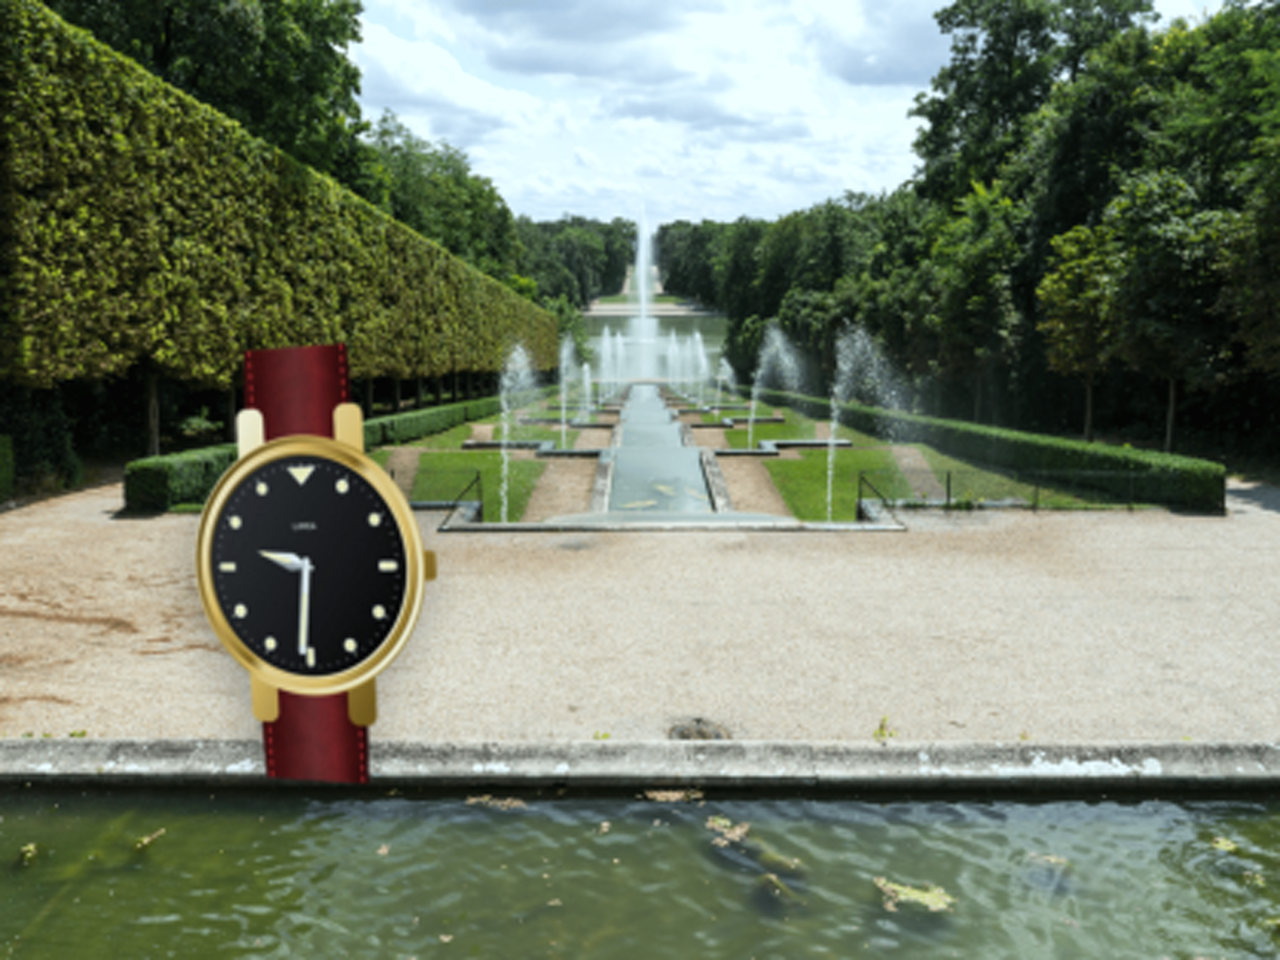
9.31
